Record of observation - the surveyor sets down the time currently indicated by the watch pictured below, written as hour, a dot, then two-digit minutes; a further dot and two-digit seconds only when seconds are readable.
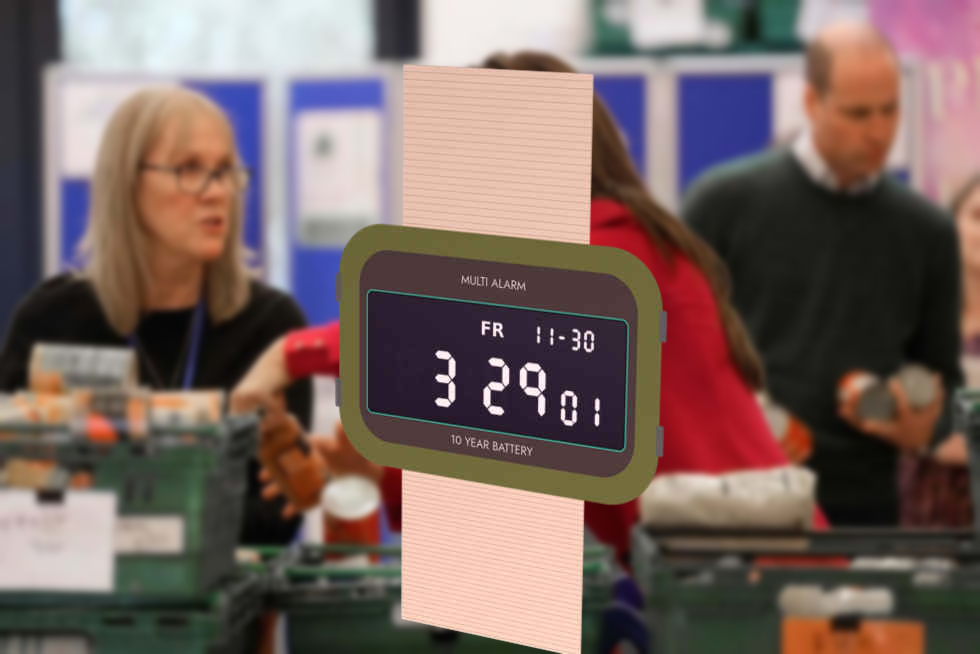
3.29.01
